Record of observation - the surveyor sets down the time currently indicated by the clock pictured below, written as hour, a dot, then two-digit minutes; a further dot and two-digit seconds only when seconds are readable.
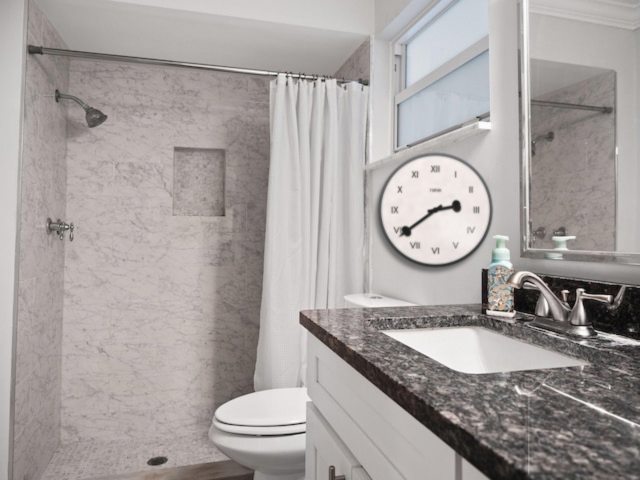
2.39
